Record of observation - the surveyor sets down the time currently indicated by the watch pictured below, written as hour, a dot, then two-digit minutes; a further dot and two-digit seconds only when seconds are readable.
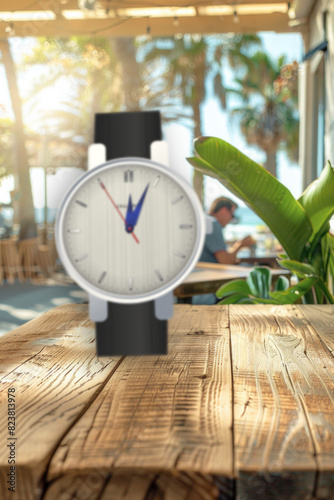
12.03.55
